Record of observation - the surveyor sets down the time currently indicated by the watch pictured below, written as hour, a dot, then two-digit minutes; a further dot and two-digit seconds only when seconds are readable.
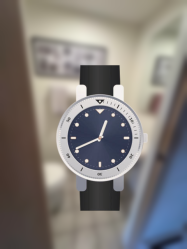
12.41
